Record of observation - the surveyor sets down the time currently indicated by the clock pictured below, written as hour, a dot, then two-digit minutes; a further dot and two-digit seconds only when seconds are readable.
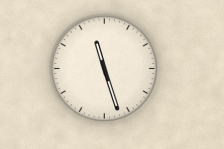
11.27
